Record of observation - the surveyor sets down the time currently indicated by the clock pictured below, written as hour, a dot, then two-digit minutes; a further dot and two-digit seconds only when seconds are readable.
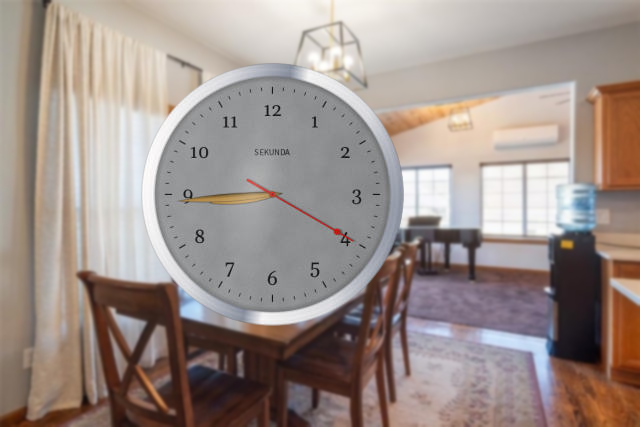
8.44.20
